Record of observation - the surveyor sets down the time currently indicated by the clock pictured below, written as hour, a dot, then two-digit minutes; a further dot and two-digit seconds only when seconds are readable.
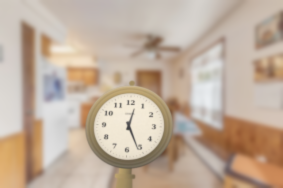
12.26
